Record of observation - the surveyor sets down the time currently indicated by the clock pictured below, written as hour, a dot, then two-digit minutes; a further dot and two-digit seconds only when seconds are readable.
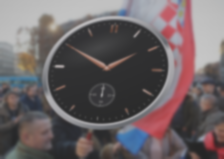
1.50
